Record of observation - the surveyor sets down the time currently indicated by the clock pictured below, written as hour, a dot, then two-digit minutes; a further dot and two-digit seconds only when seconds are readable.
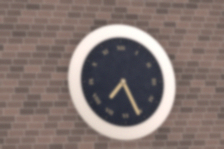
7.26
